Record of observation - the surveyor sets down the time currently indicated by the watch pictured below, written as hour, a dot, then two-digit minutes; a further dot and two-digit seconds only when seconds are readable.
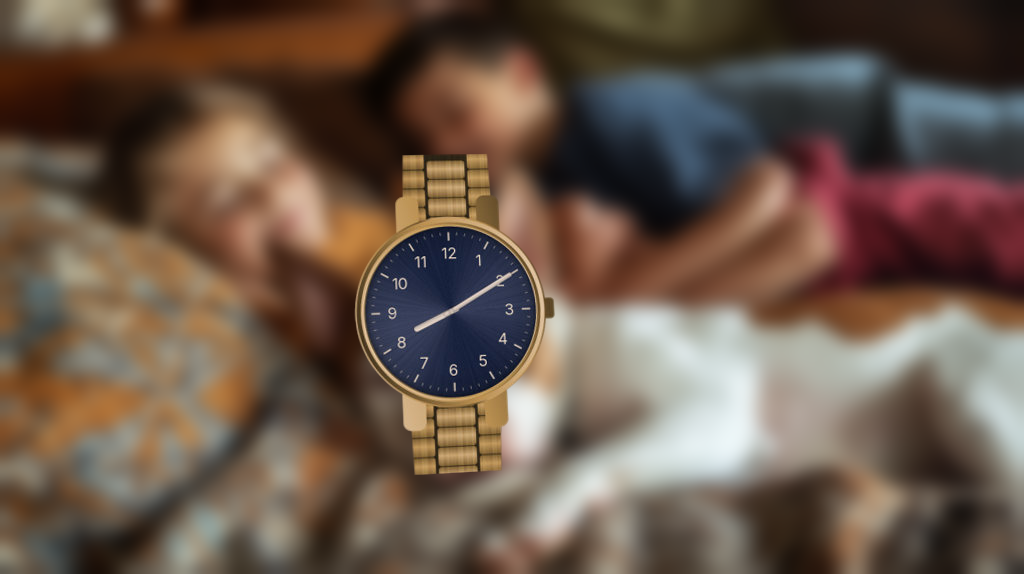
8.10
